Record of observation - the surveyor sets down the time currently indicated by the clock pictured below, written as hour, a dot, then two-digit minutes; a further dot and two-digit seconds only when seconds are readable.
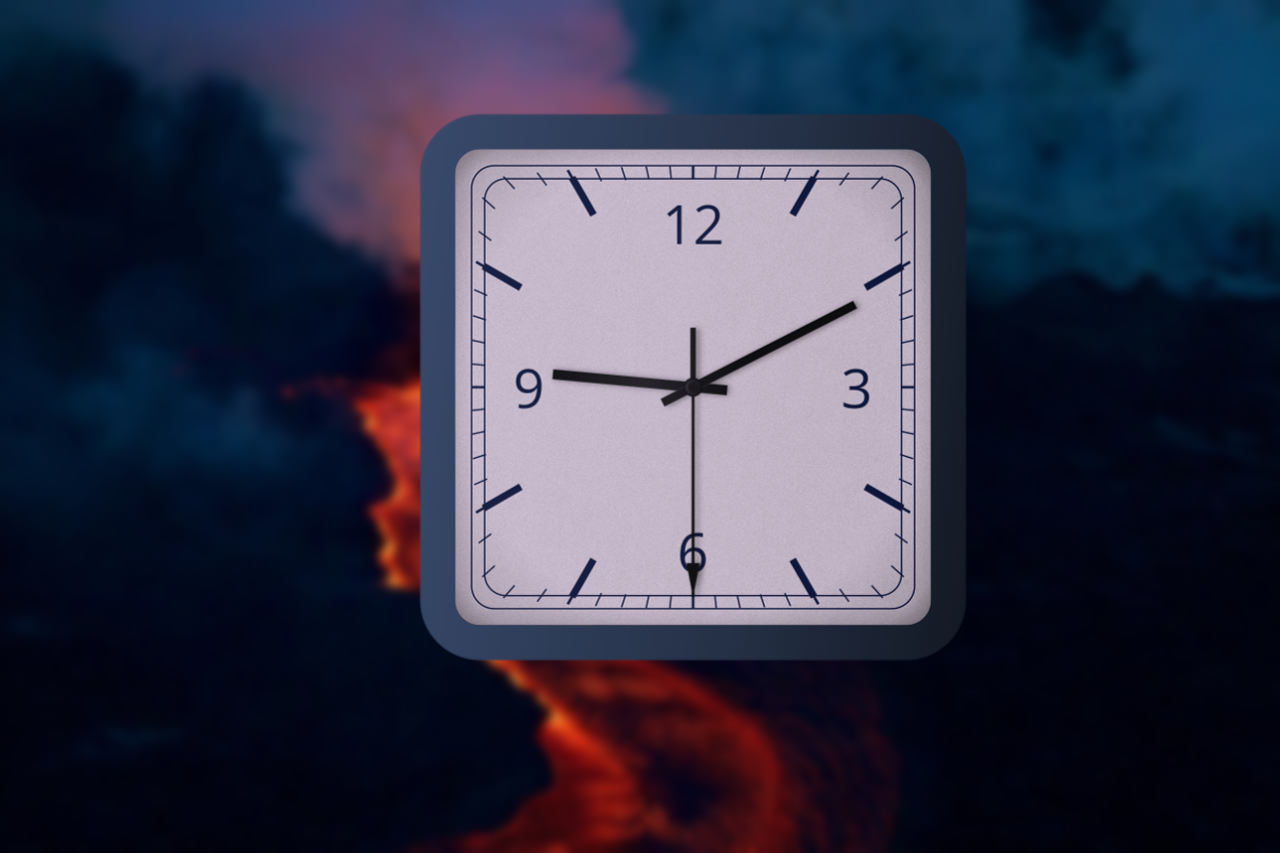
9.10.30
